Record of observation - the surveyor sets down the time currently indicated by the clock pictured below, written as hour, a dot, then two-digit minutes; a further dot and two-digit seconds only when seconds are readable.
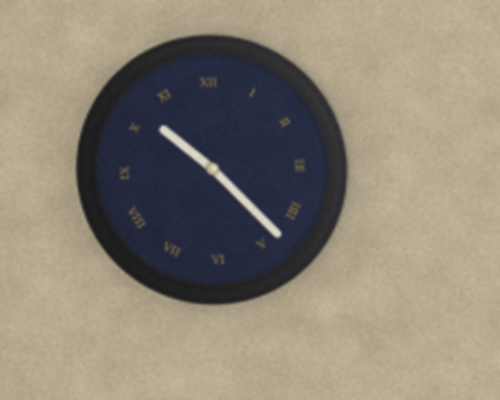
10.23
